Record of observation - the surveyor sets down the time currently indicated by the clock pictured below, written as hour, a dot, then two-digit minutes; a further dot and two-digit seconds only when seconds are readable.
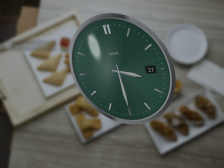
3.30
